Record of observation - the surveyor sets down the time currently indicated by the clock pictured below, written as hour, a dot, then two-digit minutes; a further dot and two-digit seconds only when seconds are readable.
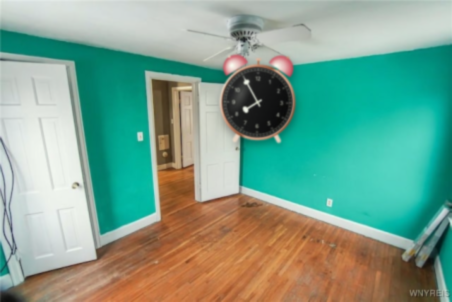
7.55
